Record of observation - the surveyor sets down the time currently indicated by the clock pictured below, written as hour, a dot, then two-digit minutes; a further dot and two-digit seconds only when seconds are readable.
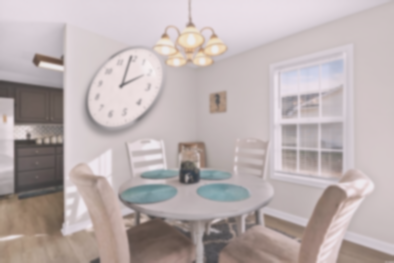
1.59
